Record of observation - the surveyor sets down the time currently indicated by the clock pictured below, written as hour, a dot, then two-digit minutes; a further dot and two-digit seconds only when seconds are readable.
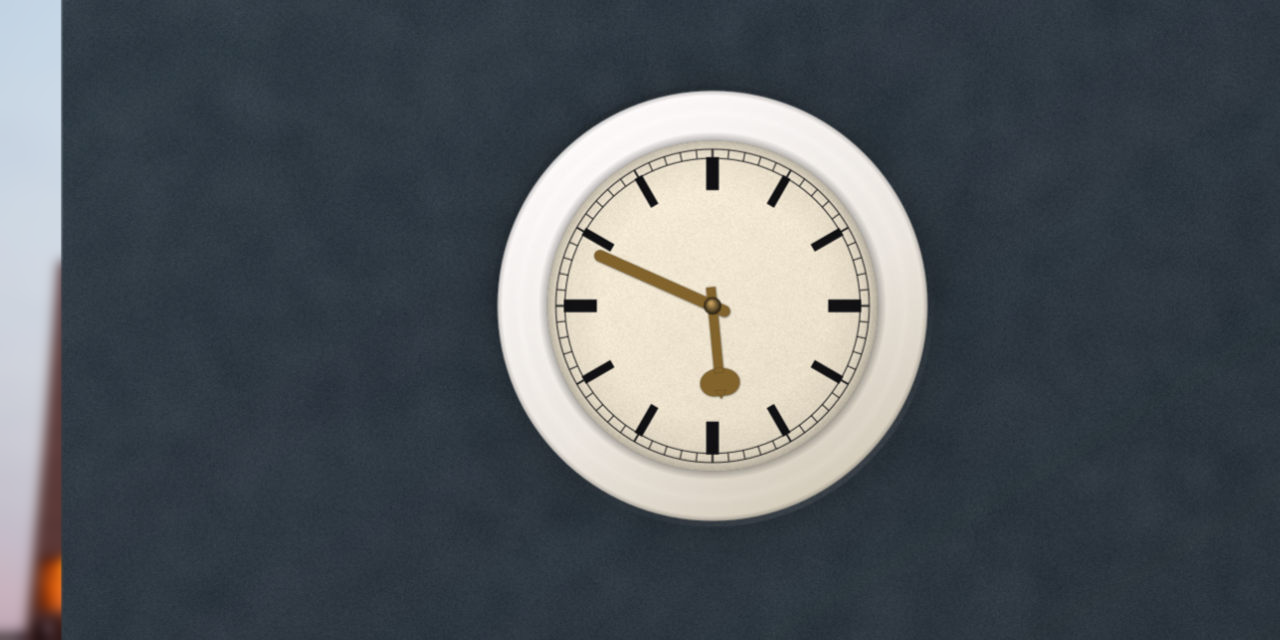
5.49
